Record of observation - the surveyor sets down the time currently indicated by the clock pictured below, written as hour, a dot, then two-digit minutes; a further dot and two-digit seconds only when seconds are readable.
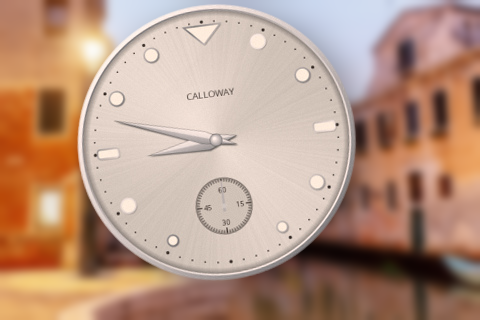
8.48
